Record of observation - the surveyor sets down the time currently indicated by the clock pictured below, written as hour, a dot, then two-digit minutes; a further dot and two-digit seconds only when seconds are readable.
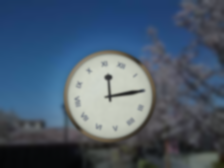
11.10
